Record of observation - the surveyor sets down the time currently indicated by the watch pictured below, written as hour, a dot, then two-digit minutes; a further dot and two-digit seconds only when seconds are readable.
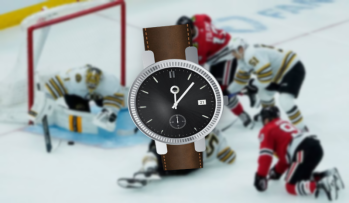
12.07
